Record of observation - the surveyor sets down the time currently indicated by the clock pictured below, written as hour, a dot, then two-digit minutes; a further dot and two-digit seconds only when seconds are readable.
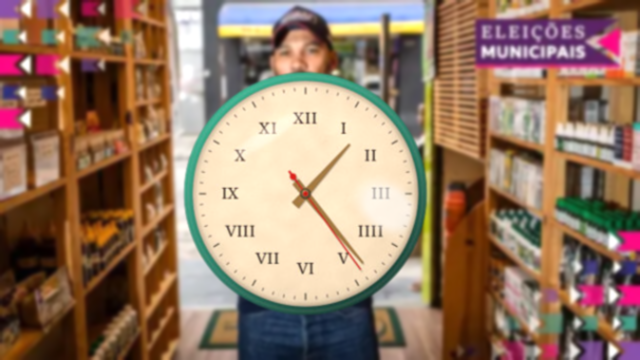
1.23.24
